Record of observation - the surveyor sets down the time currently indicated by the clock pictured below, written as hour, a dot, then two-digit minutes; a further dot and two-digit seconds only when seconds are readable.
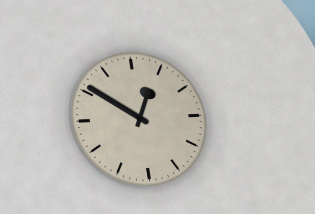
12.51
